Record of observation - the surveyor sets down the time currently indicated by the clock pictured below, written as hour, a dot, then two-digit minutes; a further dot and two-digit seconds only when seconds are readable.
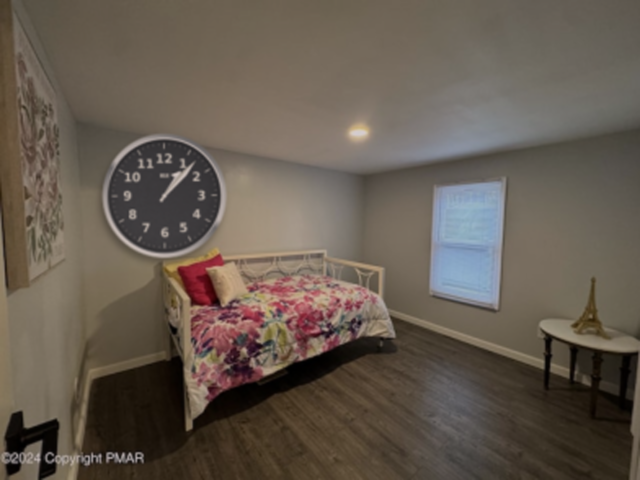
1.07
